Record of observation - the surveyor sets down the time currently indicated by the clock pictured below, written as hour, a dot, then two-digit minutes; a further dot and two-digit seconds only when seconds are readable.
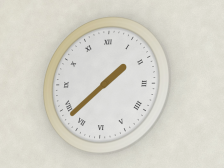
1.38
